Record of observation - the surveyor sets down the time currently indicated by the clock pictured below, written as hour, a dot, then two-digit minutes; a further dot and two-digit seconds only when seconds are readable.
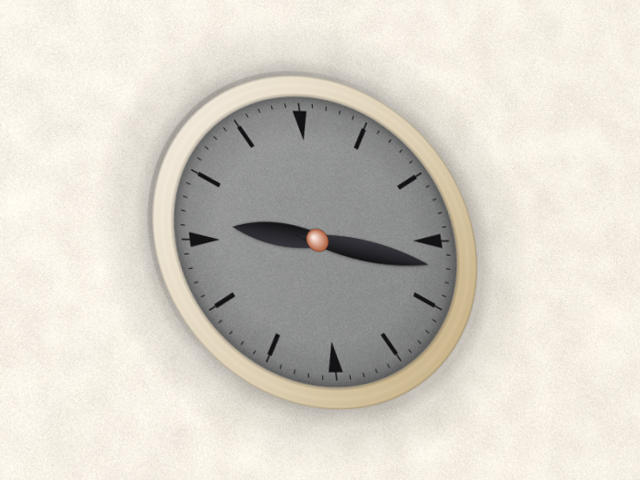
9.17
